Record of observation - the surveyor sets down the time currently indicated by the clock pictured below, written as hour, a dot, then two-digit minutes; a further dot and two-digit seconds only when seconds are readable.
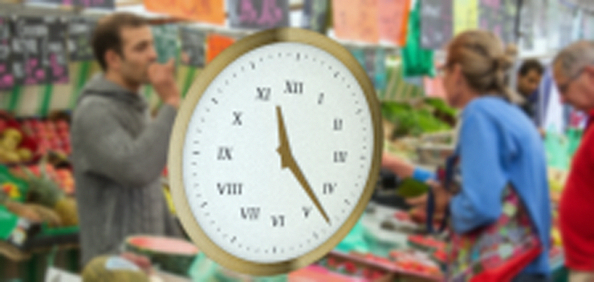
11.23
